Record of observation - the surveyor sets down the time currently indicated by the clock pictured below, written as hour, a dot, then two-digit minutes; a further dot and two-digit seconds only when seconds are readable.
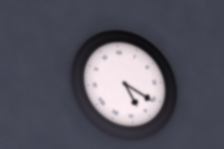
5.21
